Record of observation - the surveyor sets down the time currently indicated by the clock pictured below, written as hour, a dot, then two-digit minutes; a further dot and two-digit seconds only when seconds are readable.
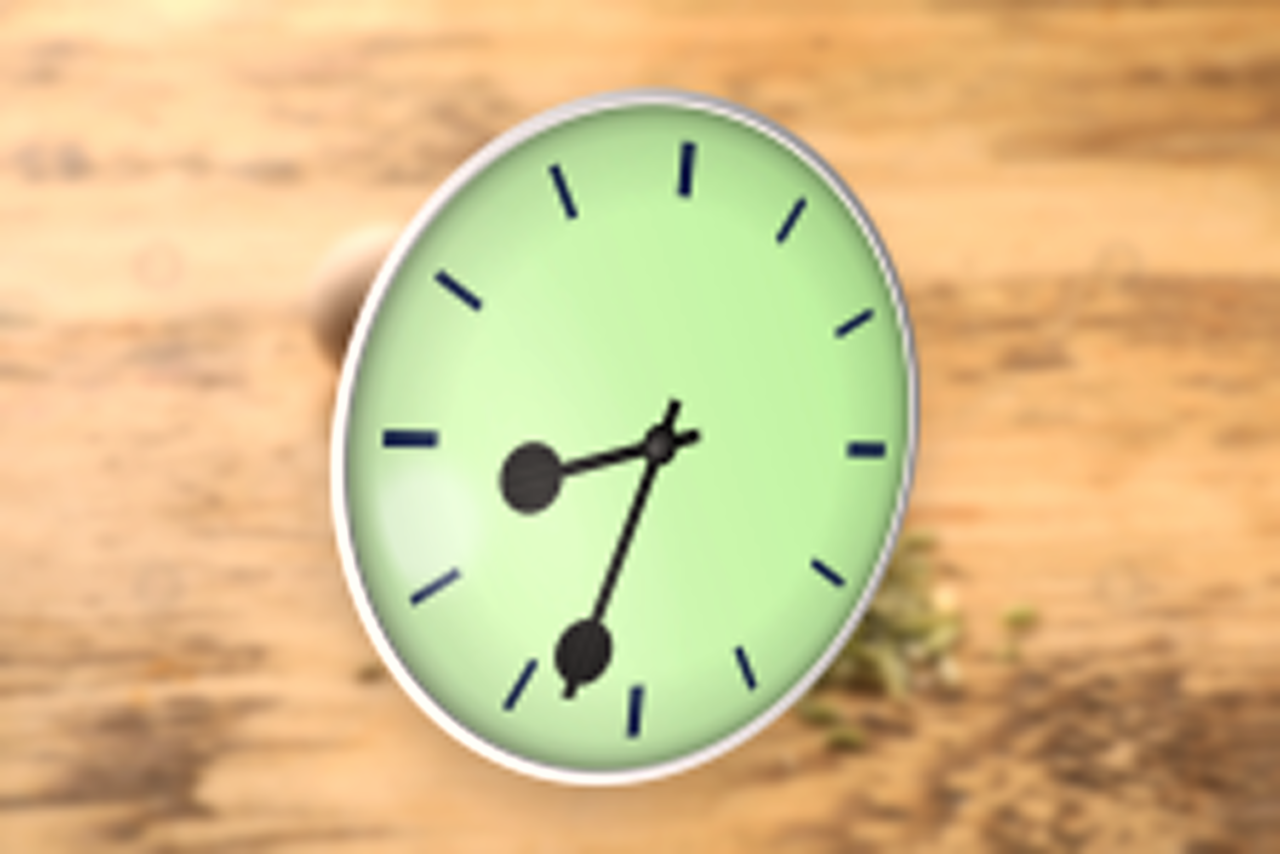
8.33
